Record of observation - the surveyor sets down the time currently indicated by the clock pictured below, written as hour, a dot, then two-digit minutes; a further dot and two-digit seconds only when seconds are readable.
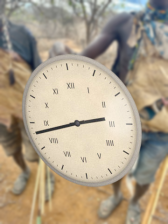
2.43
